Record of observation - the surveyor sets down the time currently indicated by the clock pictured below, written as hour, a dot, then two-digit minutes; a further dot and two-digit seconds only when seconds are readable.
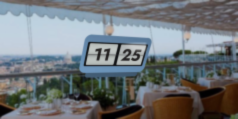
11.25
